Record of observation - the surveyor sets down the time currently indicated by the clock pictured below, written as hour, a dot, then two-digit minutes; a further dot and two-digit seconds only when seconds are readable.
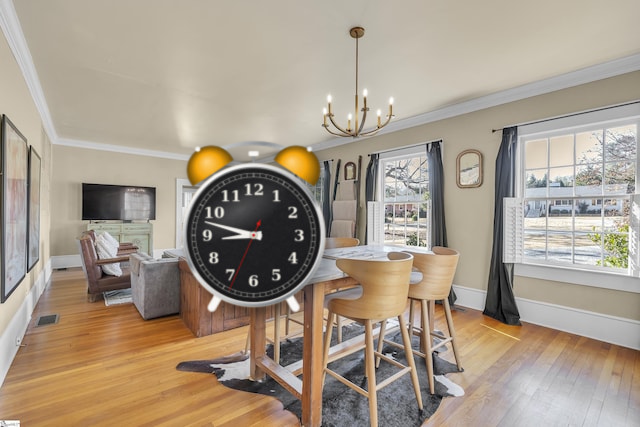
8.47.34
